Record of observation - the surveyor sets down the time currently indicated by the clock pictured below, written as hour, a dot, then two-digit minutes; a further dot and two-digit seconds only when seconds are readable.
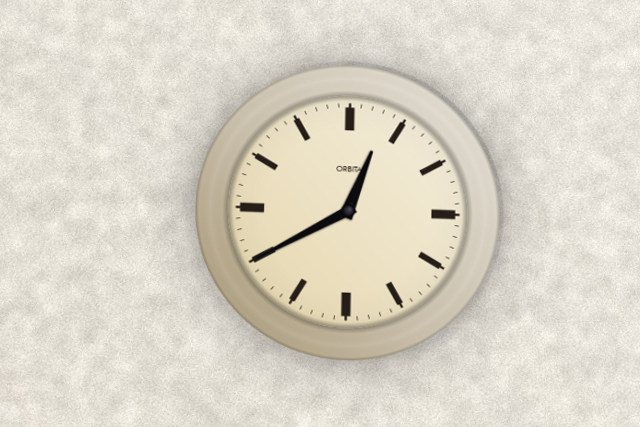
12.40
